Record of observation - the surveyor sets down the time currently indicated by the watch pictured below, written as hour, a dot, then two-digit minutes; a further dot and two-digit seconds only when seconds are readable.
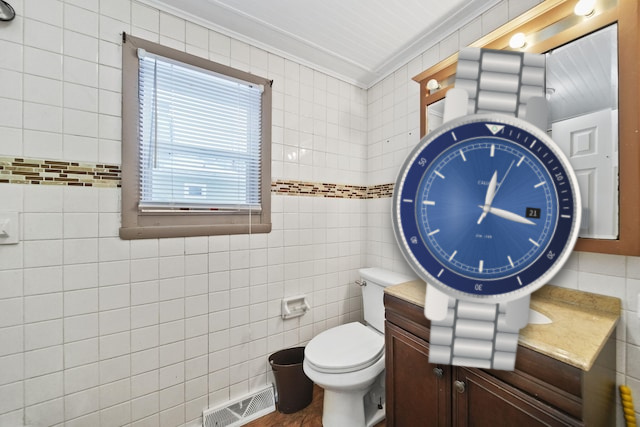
12.17.04
